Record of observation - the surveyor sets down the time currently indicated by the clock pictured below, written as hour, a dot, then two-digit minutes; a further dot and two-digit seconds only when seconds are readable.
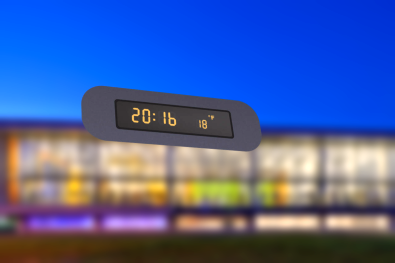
20.16
